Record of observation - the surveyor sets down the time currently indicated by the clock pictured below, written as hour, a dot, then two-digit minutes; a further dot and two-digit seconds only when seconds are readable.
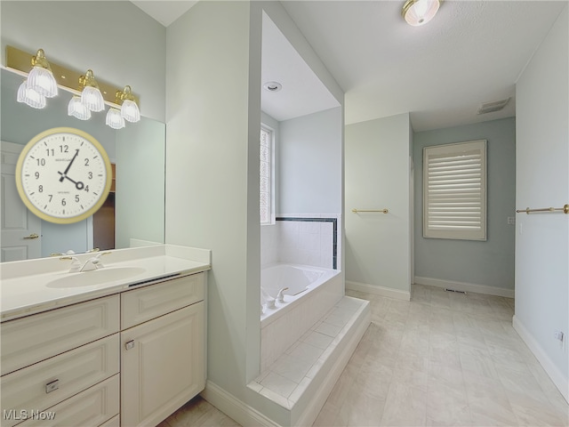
4.05
